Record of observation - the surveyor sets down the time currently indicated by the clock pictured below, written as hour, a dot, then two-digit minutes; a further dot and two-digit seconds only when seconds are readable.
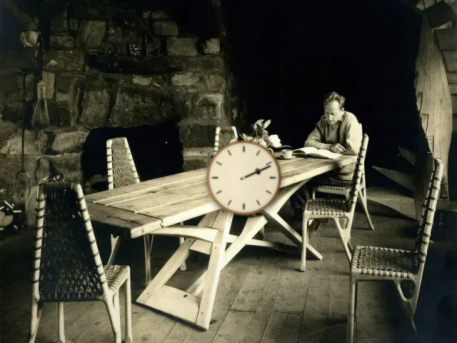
2.11
